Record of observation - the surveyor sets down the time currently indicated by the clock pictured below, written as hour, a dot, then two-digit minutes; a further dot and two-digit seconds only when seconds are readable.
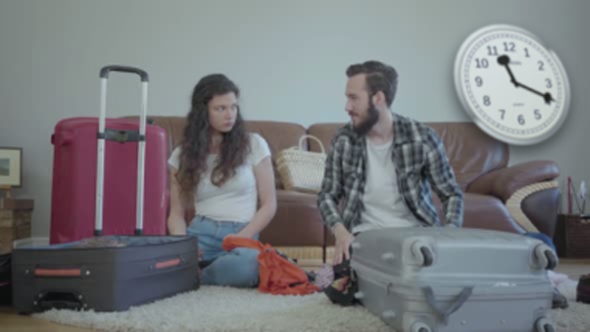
11.19
